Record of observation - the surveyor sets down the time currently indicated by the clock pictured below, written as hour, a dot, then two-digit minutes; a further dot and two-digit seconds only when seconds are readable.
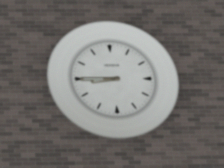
8.45
